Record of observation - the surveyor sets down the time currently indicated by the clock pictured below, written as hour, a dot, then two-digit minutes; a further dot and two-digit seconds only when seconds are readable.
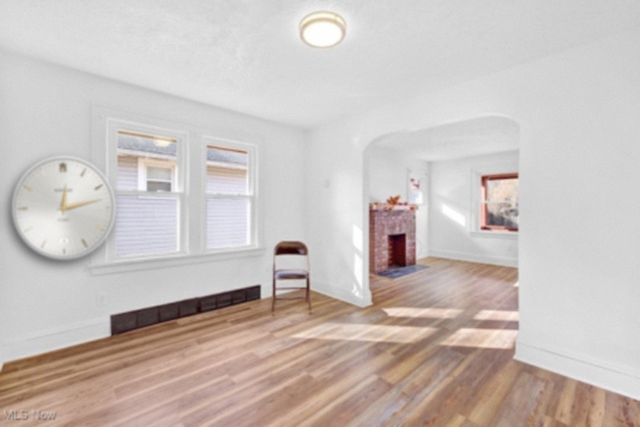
12.13
